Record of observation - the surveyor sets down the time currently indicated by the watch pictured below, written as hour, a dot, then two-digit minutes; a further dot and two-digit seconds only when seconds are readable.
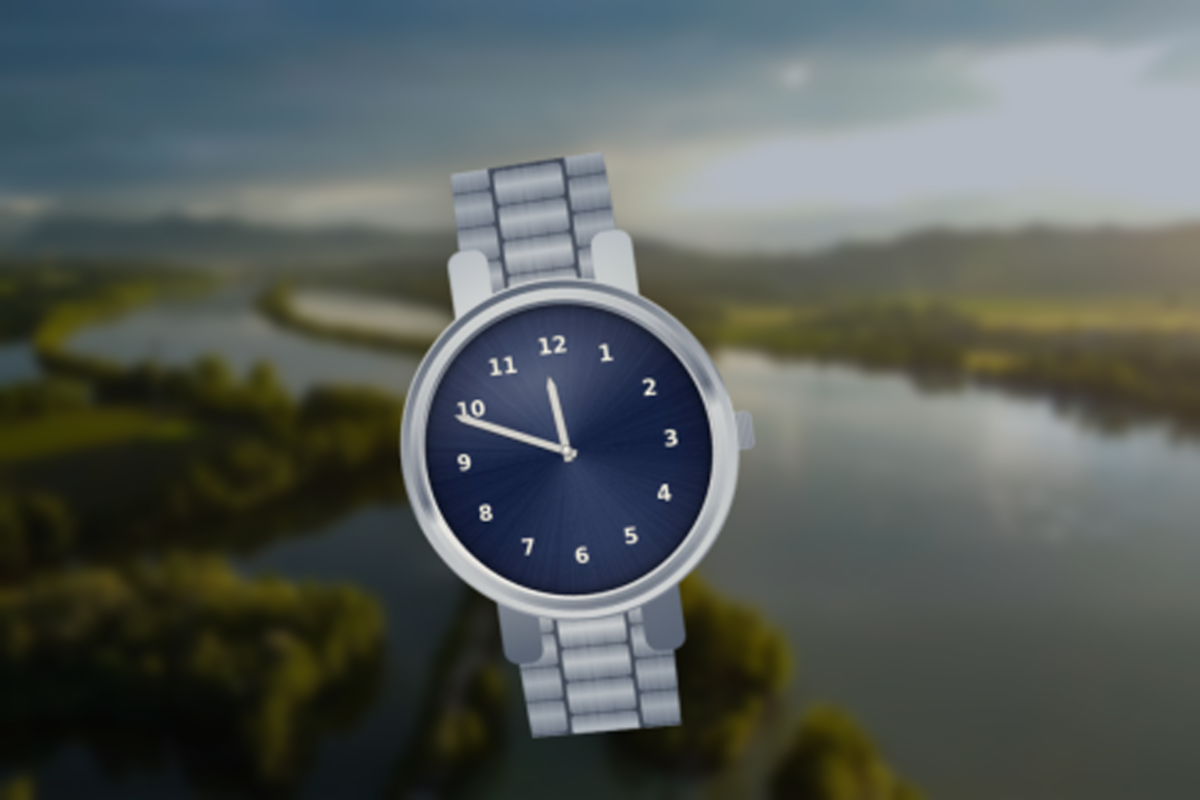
11.49
